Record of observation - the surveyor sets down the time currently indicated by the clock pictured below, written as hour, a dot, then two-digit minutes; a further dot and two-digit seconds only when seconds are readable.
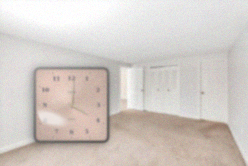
4.01
